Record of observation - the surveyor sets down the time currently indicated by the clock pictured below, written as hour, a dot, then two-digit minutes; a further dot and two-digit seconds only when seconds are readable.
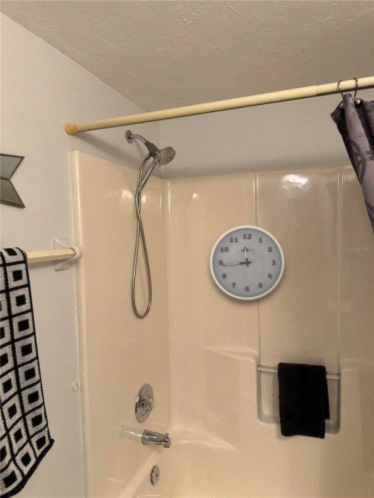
11.44
